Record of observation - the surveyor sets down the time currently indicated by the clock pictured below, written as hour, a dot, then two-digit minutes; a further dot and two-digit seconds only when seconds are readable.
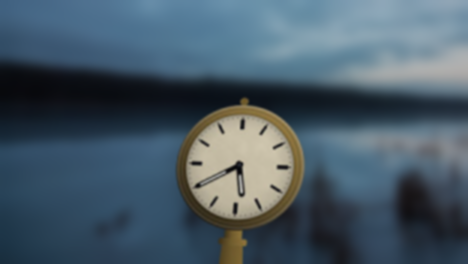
5.40
